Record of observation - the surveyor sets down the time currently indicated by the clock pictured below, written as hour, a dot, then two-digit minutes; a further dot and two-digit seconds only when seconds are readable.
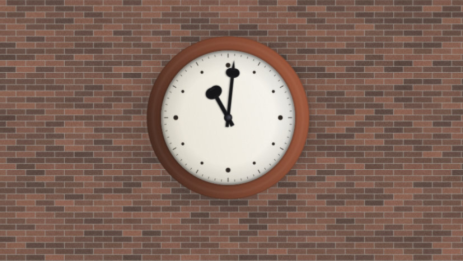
11.01
